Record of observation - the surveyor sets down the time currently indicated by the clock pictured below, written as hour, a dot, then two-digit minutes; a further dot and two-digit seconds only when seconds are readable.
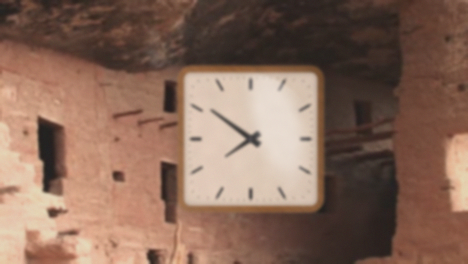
7.51
